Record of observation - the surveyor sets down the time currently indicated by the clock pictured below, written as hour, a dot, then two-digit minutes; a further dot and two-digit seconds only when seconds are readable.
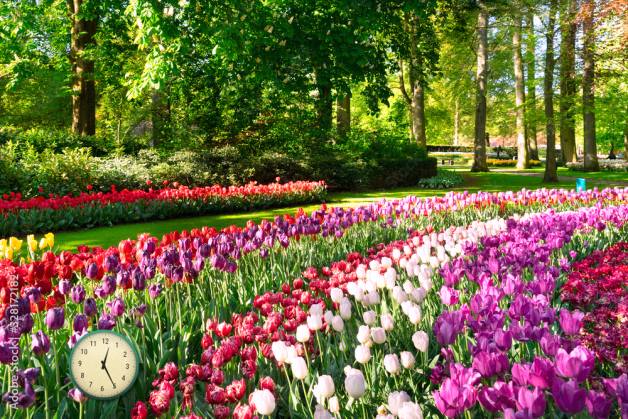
12.25
